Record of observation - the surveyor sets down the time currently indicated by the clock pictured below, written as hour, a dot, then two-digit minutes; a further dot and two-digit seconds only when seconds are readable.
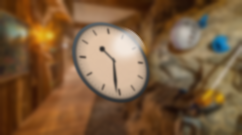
10.31
